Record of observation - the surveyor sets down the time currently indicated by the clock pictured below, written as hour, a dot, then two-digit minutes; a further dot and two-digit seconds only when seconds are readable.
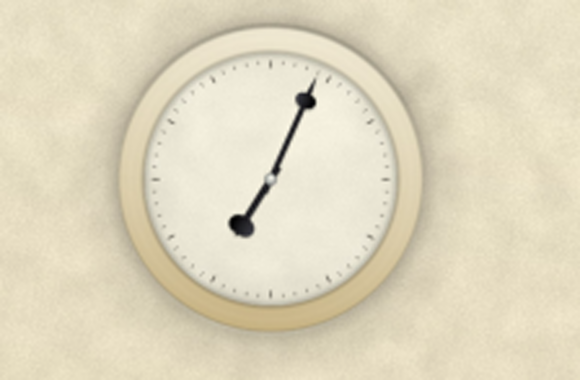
7.04
